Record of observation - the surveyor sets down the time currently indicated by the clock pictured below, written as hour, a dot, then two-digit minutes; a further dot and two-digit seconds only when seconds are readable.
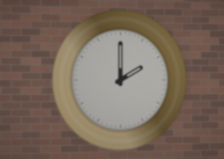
2.00
